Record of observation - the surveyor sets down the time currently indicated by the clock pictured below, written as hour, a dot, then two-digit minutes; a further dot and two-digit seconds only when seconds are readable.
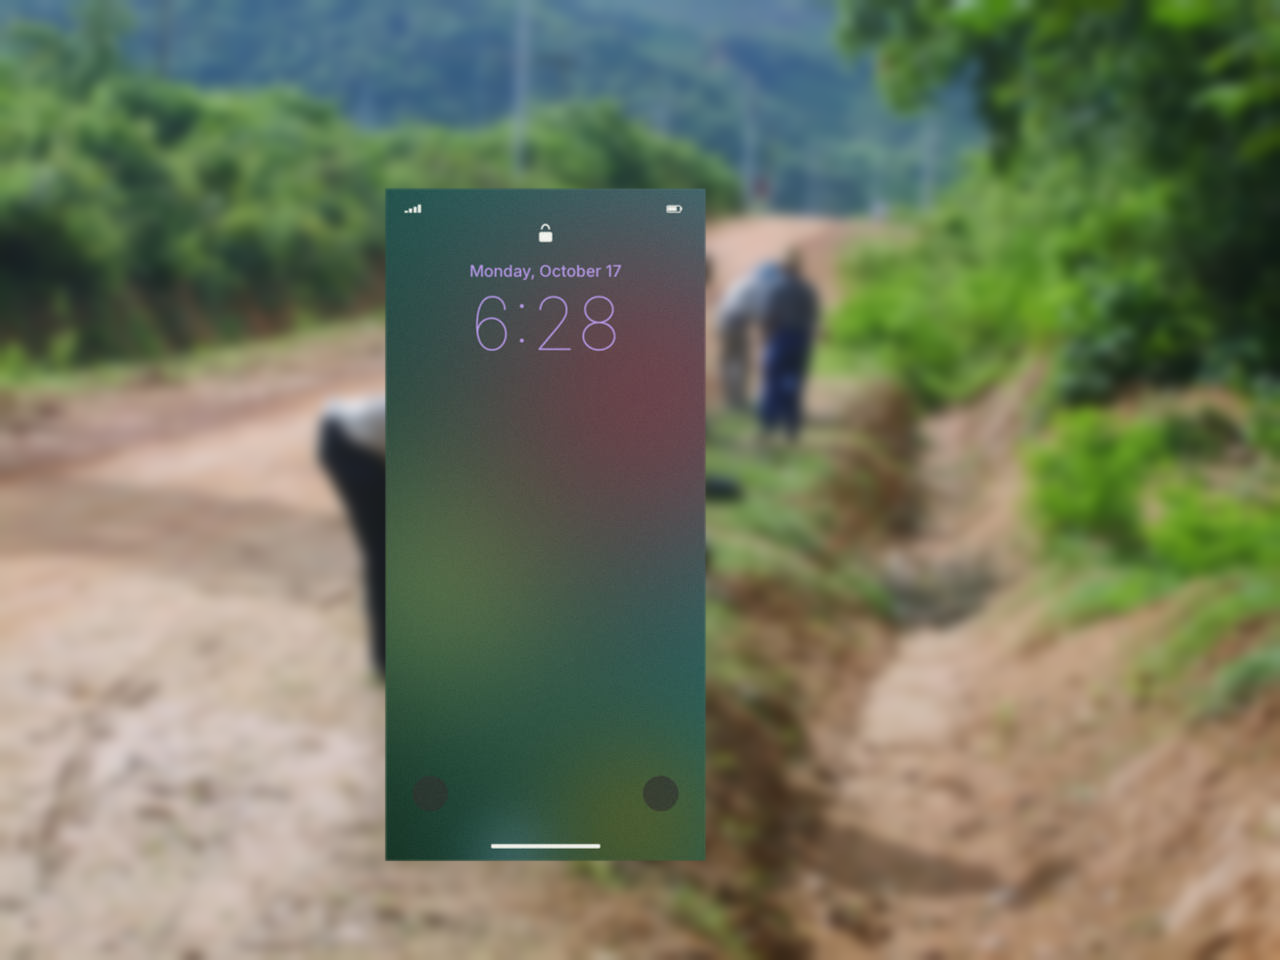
6.28
